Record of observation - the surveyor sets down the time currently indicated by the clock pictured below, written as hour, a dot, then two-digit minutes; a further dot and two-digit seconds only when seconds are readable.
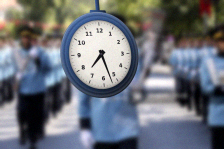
7.27
